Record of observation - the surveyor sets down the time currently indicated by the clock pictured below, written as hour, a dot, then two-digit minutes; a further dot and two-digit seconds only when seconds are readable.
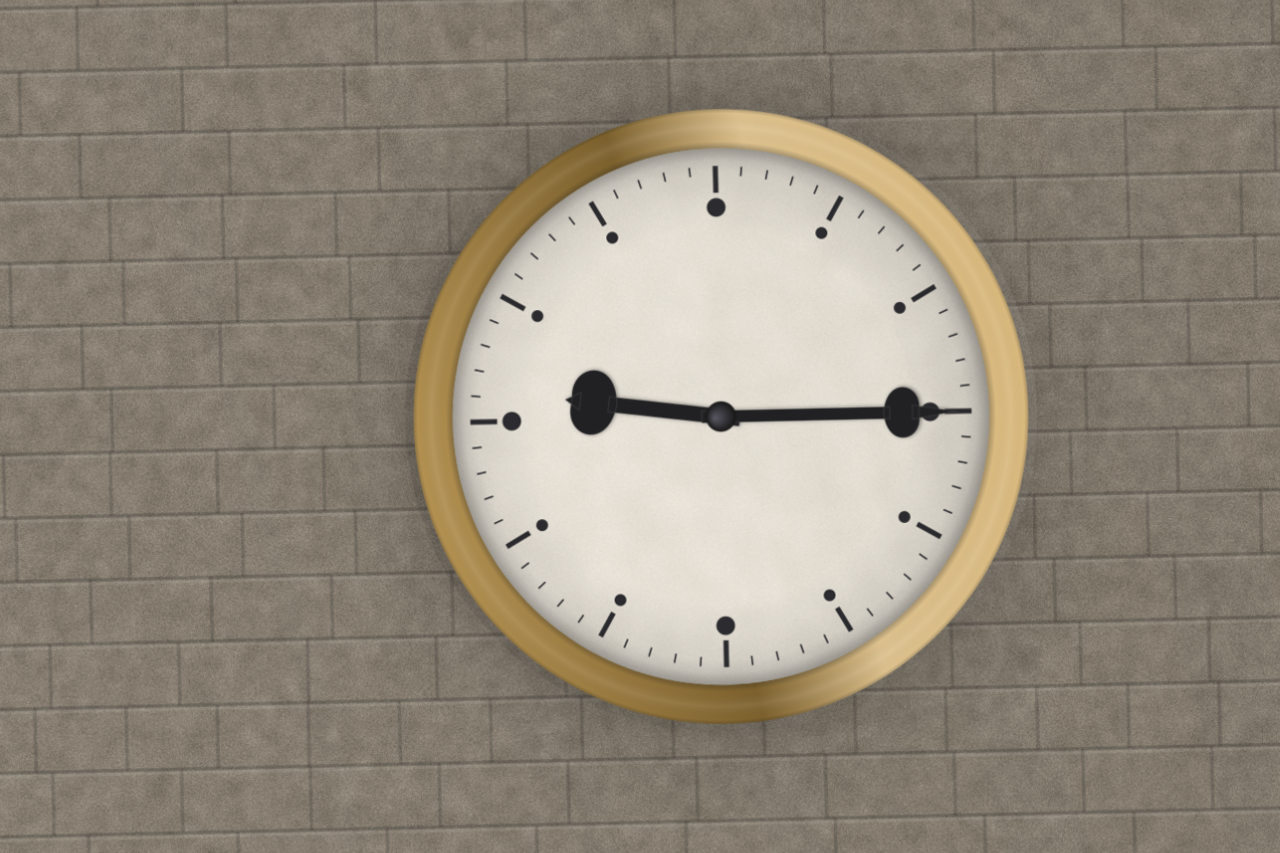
9.15
